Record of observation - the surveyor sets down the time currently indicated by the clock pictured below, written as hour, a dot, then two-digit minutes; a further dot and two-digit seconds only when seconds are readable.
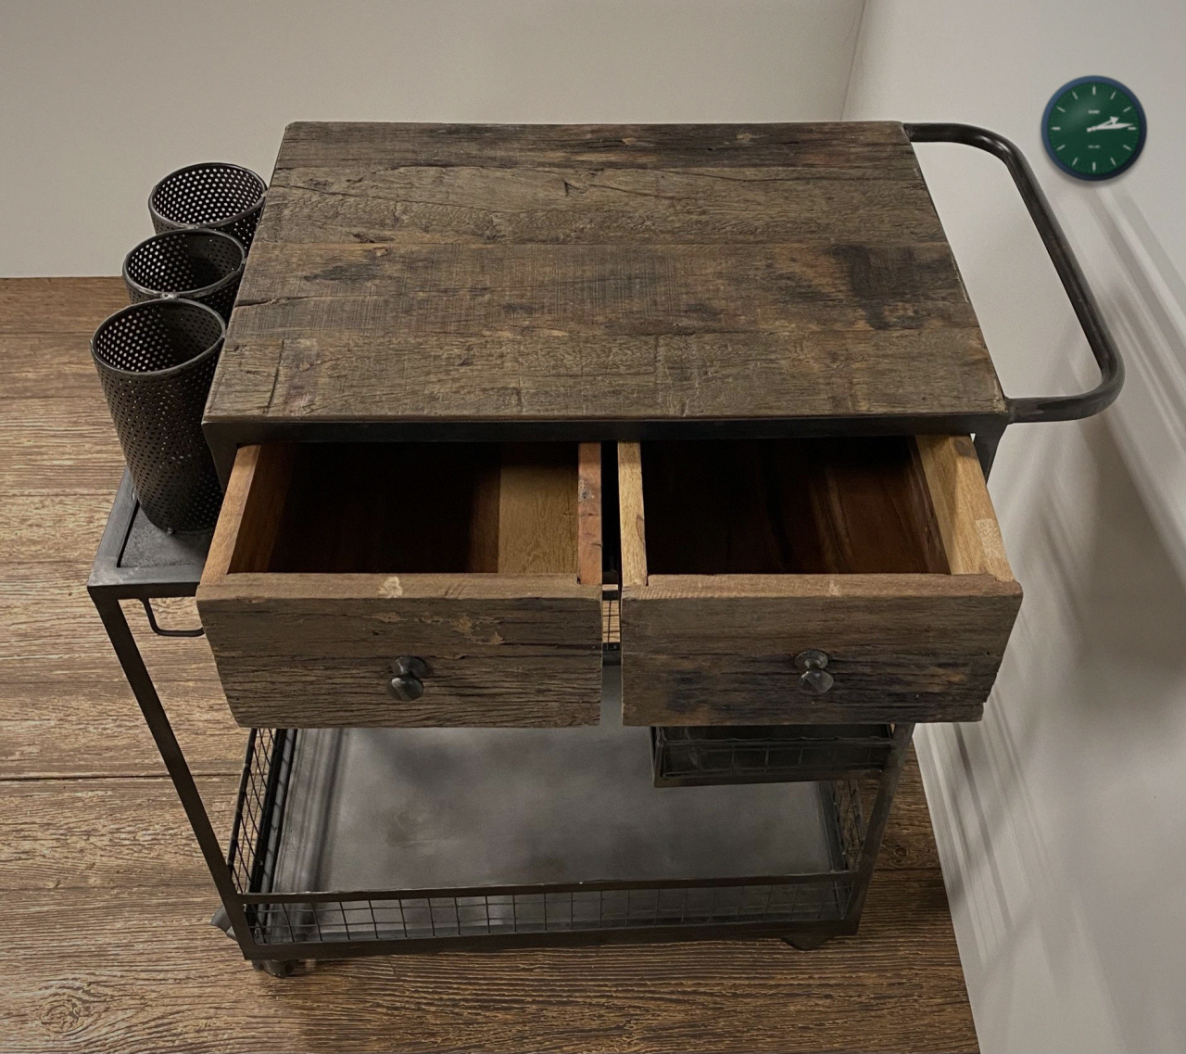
2.14
